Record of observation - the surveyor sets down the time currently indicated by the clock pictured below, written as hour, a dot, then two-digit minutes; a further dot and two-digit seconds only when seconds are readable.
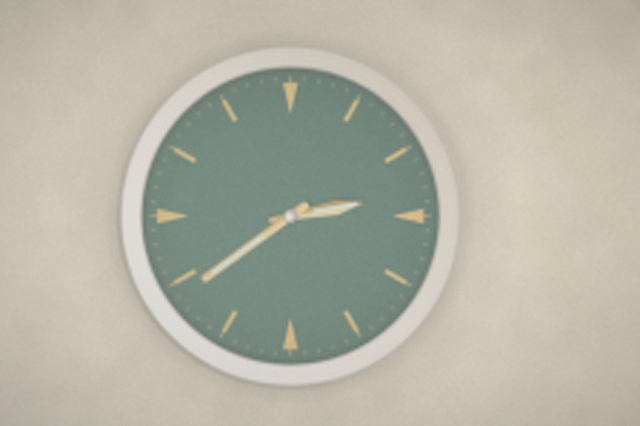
2.39
